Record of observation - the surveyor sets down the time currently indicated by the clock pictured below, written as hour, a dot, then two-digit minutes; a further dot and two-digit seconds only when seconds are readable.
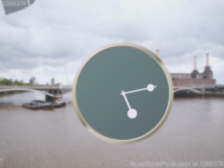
5.13
